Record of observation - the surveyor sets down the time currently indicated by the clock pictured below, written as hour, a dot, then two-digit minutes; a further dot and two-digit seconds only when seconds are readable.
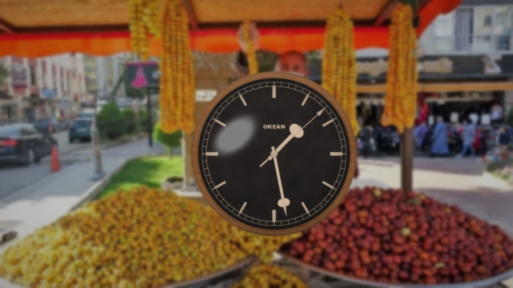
1.28.08
